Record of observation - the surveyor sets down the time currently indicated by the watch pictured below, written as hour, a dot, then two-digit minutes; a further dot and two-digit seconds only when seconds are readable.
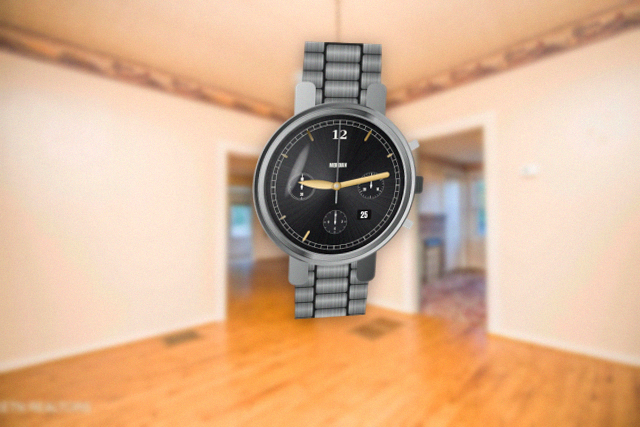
9.13
